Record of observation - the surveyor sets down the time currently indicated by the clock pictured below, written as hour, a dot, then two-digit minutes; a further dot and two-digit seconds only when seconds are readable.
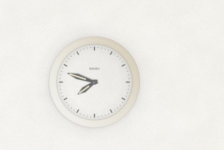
7.48
